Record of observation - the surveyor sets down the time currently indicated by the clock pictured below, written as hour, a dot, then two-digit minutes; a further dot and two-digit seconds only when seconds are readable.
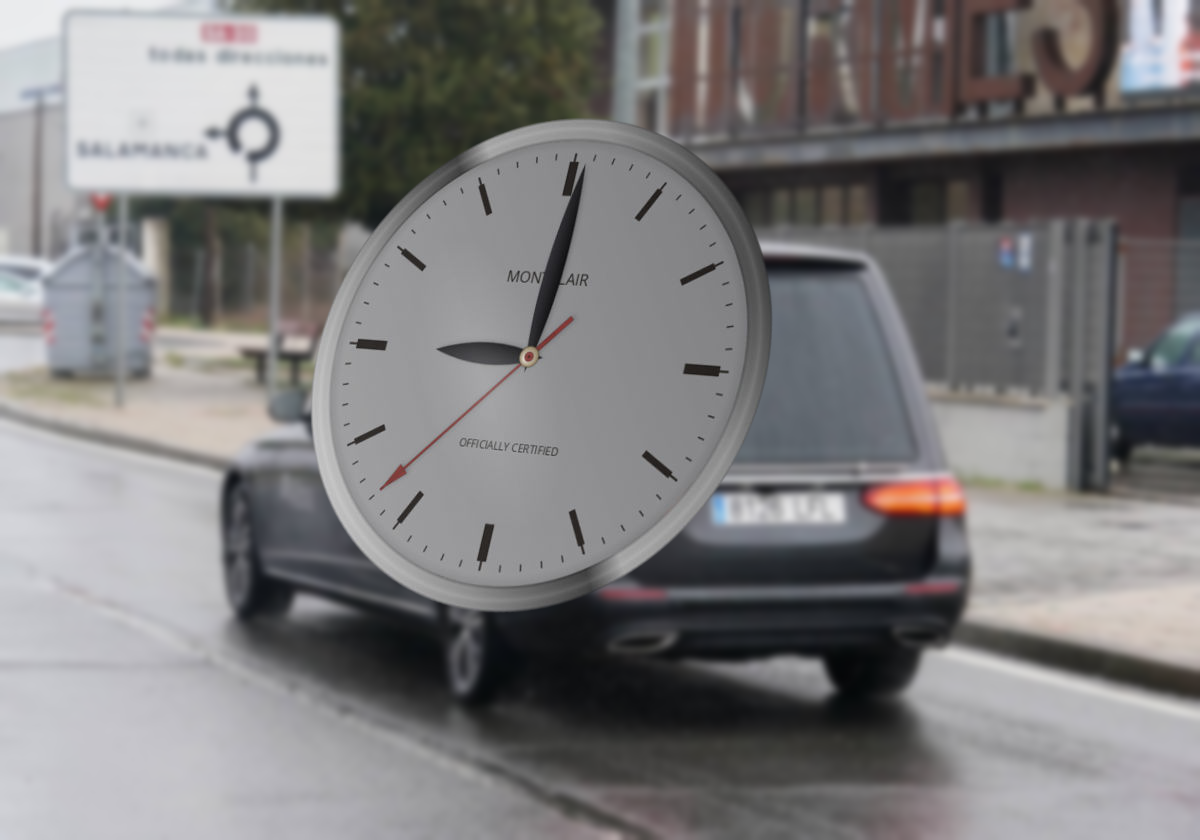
9.00.37
